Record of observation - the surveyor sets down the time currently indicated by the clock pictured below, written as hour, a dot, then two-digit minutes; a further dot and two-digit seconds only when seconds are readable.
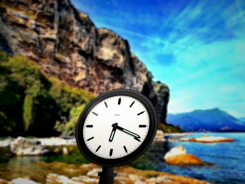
6.19
